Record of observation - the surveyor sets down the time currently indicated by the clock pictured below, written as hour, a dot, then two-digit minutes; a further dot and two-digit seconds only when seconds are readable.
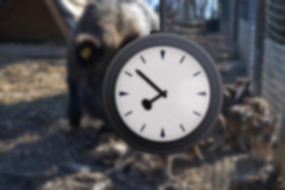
7.52
